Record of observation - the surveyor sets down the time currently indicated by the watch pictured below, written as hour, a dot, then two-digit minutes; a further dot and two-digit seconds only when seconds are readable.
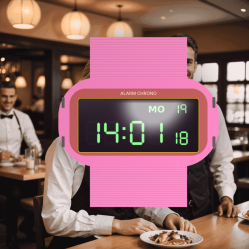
14.01.18
